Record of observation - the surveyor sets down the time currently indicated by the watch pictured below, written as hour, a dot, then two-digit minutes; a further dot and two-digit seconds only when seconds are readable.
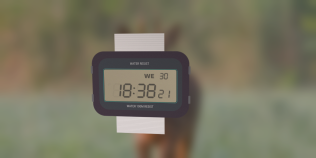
18.38.21
